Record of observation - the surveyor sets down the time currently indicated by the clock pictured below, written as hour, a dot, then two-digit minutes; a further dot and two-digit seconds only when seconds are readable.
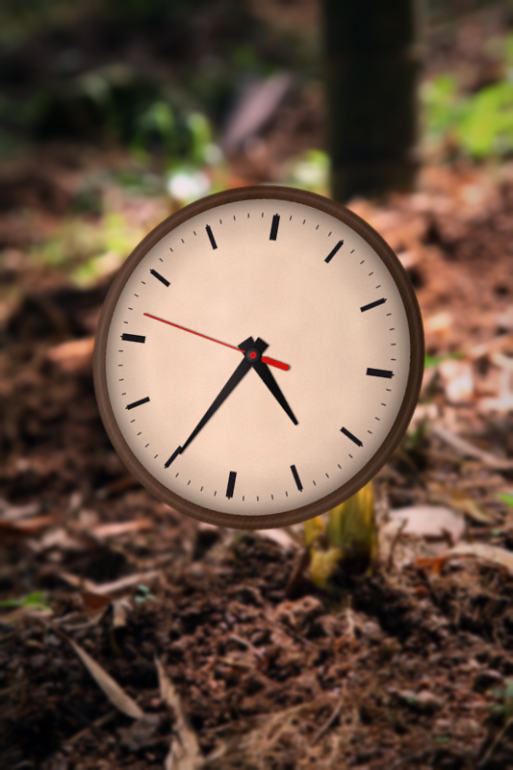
4.34.47
